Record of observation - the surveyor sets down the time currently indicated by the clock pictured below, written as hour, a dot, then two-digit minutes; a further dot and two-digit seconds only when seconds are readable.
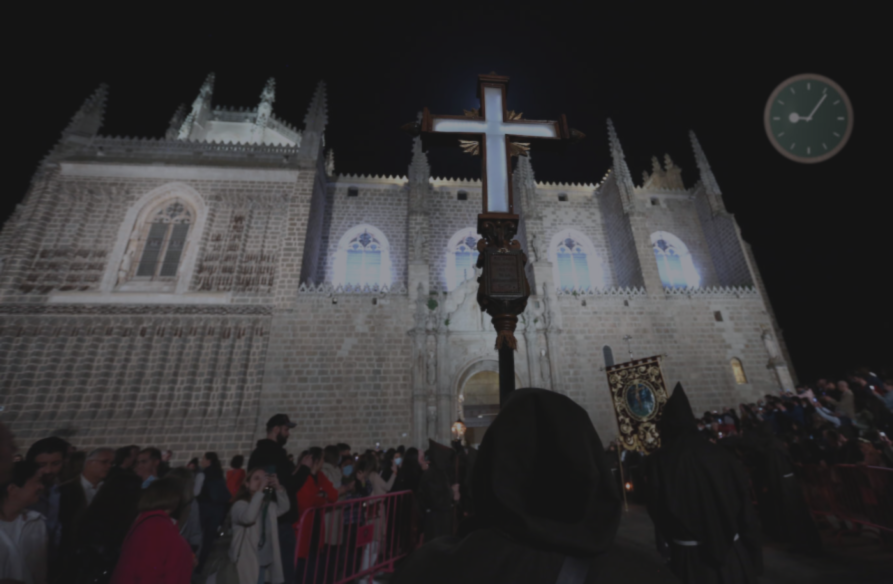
9.06
